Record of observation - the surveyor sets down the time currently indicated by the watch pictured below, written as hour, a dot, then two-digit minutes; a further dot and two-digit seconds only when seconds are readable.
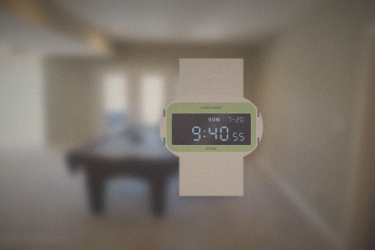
9.40.55
